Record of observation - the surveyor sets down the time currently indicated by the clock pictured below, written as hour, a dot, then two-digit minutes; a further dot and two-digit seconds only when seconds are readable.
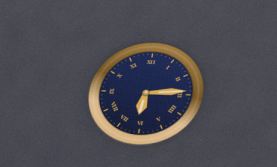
6.14
